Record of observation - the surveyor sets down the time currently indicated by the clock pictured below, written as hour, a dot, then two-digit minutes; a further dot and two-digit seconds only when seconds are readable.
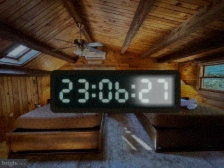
23.06.27
